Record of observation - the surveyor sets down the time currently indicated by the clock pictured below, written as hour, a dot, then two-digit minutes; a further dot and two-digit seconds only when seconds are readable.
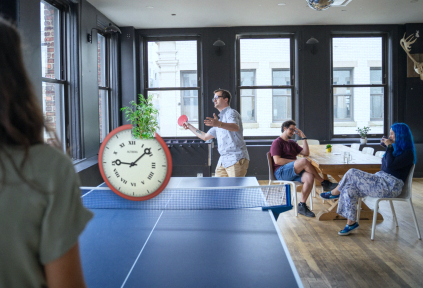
9.08
